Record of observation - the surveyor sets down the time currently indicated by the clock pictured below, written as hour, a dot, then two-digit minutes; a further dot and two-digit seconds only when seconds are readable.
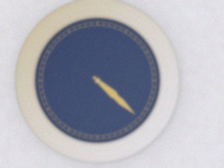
4.22
